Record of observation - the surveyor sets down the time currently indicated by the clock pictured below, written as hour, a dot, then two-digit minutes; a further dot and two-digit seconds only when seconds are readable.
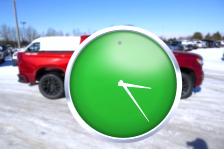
3.25
